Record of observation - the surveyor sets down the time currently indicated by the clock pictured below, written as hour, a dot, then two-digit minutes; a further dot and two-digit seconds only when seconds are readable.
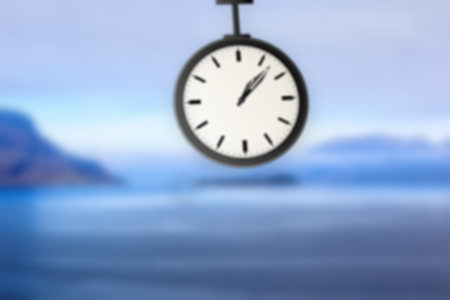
1.07
